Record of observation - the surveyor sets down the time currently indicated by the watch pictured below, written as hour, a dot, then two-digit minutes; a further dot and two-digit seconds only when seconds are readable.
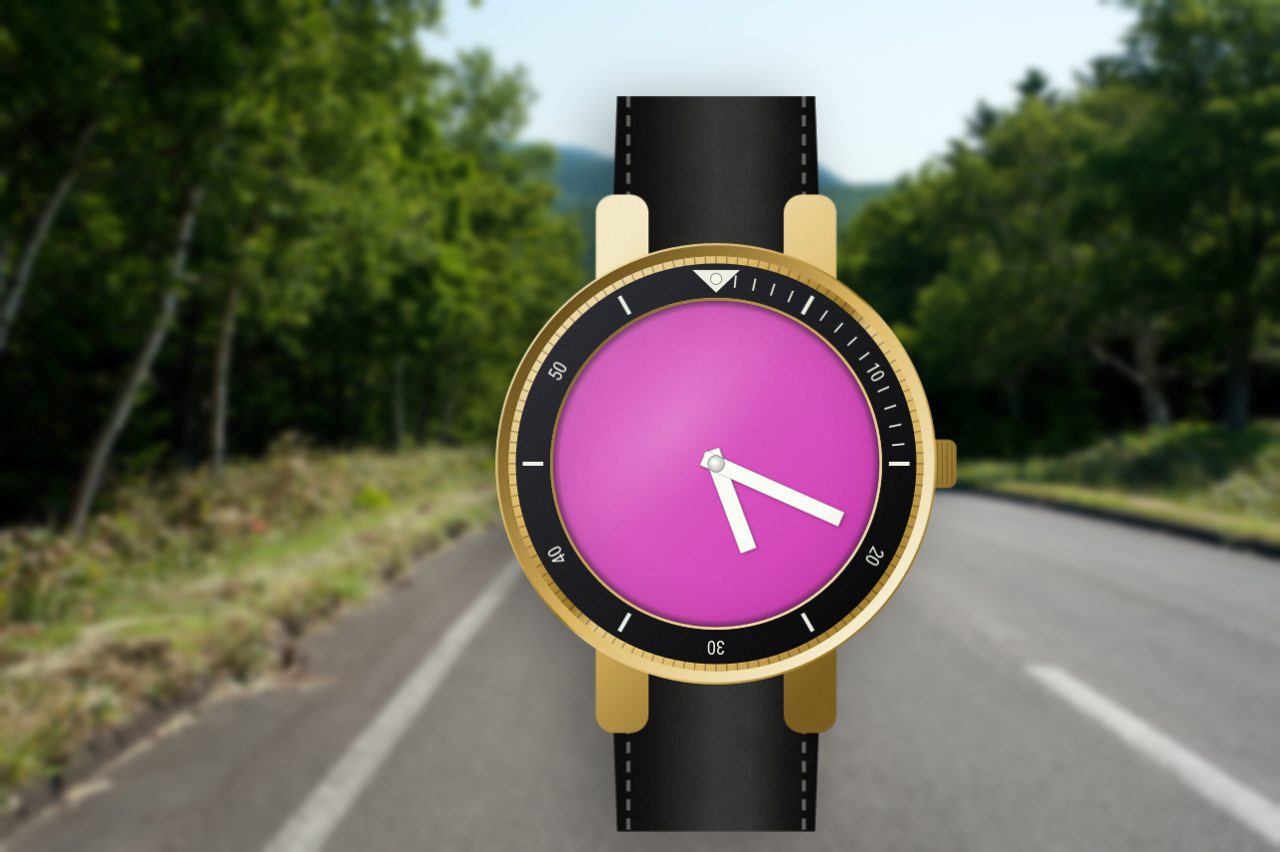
5.19
